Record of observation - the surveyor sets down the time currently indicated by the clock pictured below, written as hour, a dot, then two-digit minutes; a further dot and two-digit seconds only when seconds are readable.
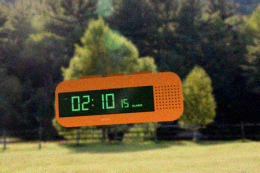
2.10.15
